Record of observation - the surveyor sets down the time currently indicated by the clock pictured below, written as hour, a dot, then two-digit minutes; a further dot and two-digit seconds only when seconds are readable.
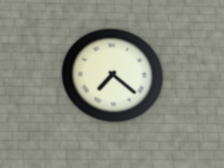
7.22
